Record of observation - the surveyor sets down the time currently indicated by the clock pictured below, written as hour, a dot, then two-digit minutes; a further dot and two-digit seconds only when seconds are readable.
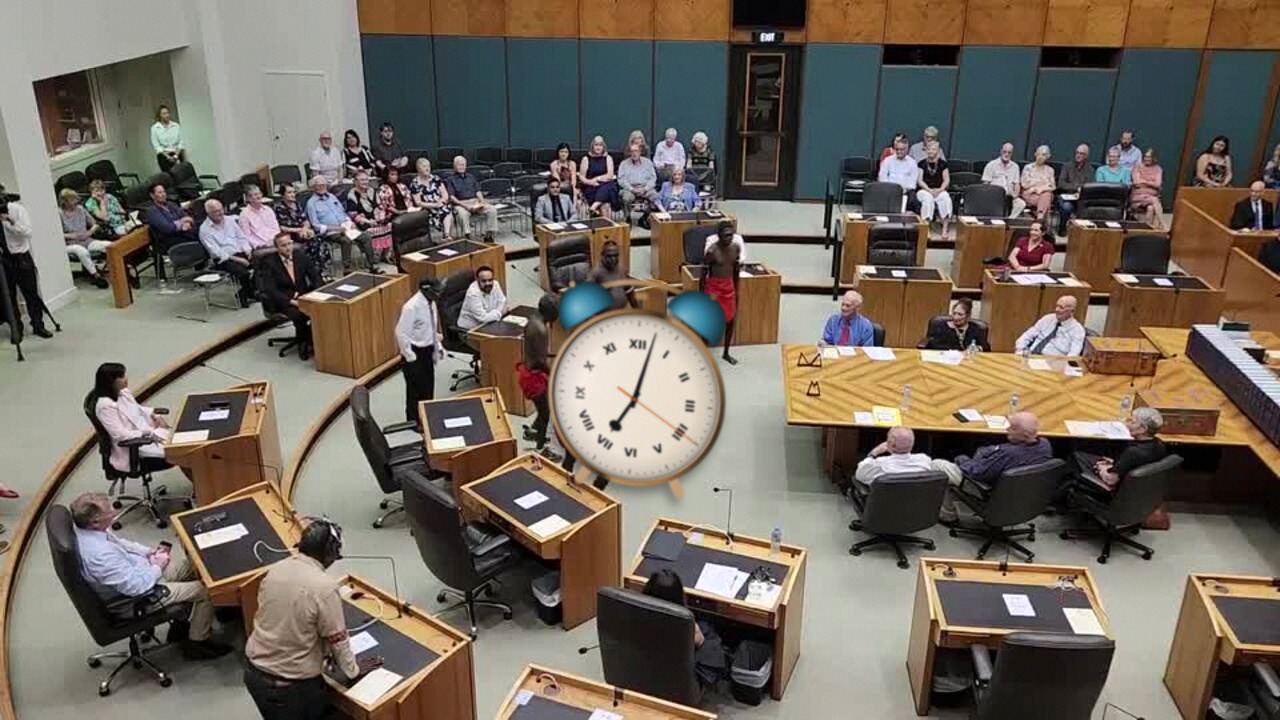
7.02.20
